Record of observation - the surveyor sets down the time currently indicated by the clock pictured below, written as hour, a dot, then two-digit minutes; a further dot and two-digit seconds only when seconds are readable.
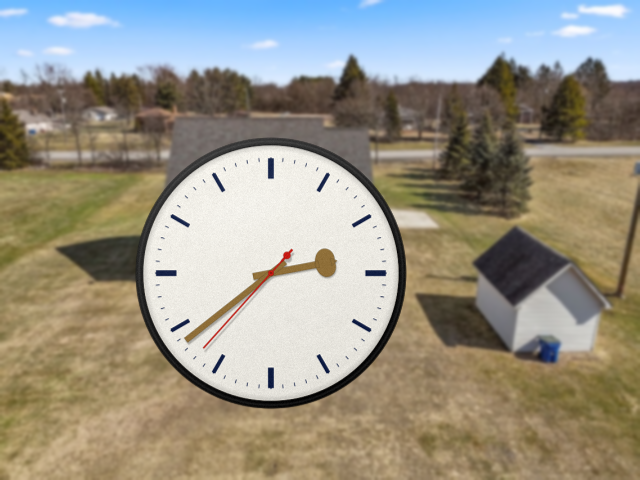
2.38.37
